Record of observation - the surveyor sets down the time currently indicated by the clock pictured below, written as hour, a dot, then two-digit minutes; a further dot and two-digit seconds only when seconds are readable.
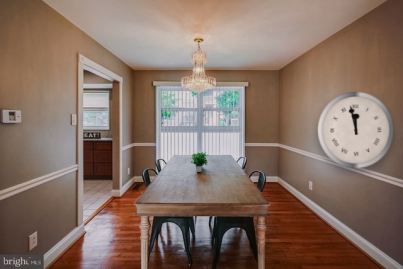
11.58
